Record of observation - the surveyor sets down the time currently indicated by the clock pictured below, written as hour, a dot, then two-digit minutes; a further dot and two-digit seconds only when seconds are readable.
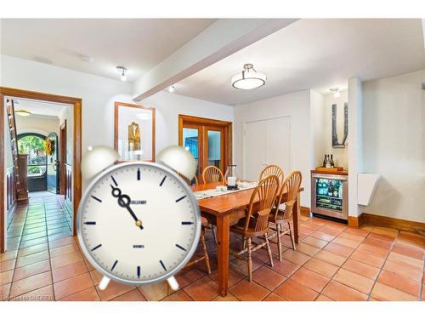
10.54
